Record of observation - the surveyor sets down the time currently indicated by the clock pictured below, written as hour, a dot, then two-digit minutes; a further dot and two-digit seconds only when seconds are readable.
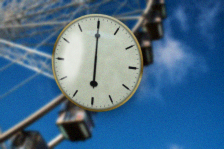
6.00
